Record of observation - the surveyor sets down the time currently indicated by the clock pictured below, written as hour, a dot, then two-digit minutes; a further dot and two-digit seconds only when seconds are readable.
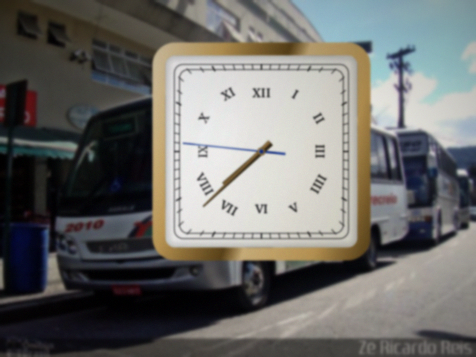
7.37.46
